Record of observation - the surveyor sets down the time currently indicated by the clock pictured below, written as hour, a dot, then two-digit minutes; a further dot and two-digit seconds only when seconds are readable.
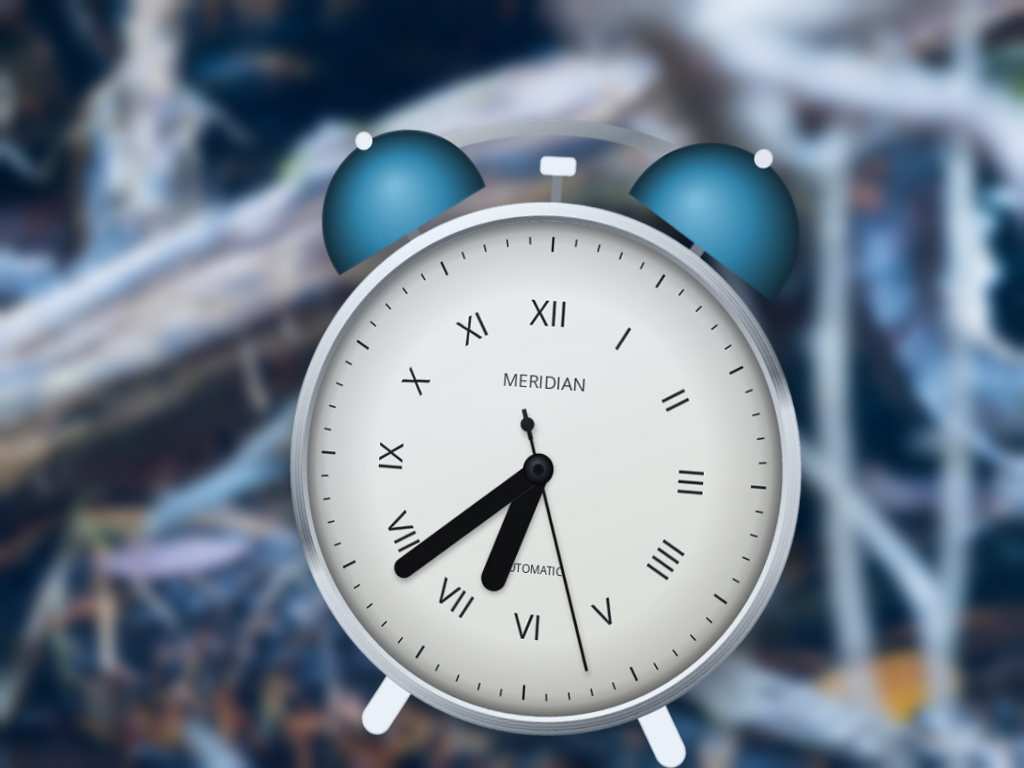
6.38.27
